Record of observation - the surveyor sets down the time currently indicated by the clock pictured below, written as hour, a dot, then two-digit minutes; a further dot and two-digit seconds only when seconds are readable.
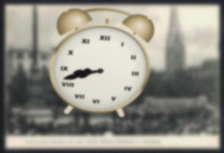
8.42
